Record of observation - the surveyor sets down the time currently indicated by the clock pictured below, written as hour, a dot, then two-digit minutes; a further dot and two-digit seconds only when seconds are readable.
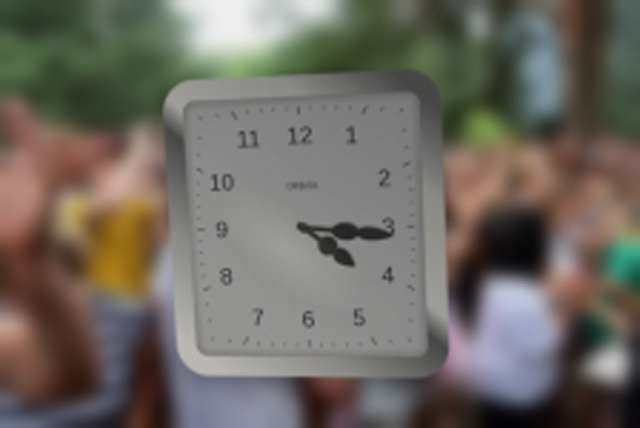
4.16
